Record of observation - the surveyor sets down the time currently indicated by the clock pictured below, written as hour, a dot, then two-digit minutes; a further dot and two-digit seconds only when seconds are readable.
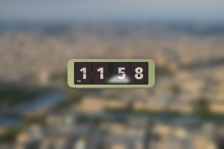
11.58
